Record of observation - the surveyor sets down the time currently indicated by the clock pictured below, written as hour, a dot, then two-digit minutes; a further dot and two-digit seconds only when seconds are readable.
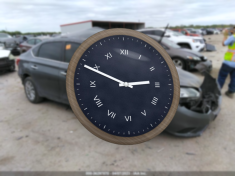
2.49
